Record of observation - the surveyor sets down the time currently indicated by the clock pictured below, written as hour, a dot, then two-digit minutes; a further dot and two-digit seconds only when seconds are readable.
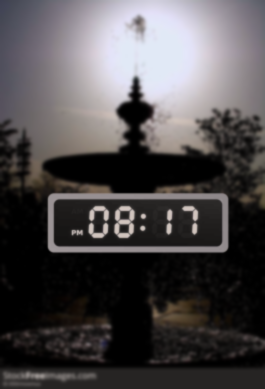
8.17
